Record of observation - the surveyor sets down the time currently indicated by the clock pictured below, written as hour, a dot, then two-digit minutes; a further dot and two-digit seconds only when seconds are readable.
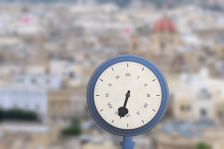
6.33
